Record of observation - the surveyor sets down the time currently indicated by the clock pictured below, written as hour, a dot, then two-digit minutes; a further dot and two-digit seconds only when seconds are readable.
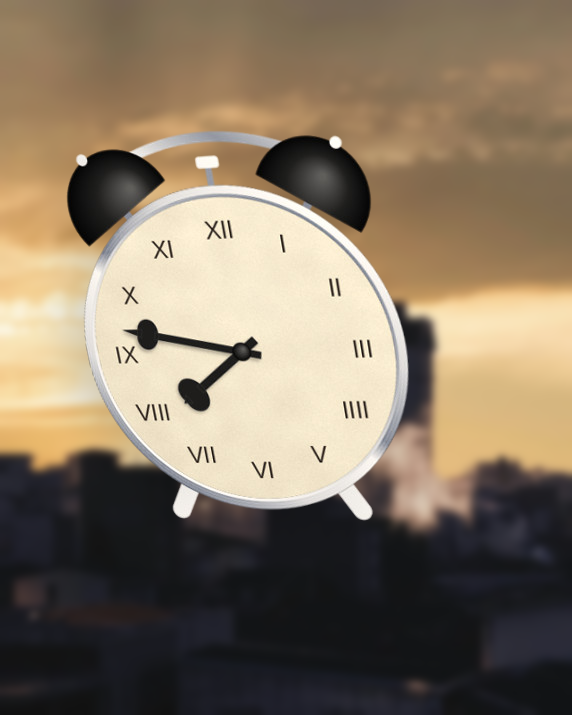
7.47
